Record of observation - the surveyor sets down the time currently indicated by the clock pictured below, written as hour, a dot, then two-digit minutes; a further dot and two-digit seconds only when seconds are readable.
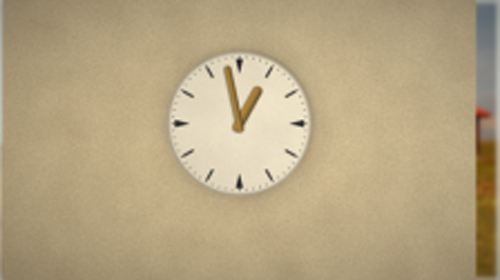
12.58
